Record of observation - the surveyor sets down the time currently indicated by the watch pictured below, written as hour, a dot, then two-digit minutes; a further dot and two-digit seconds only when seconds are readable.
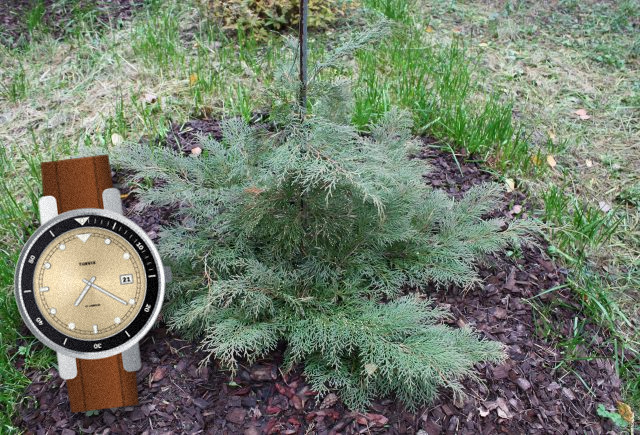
7.21
